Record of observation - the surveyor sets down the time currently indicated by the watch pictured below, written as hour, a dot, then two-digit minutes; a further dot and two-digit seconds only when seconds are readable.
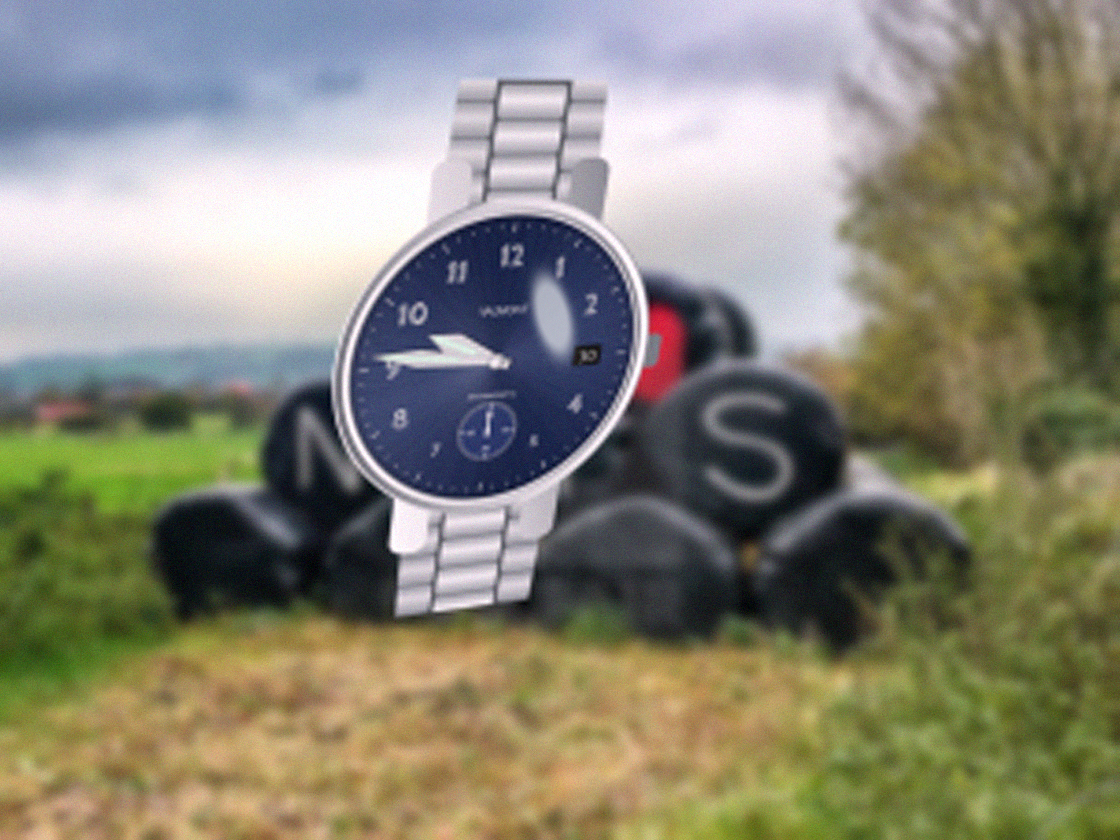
9.46
